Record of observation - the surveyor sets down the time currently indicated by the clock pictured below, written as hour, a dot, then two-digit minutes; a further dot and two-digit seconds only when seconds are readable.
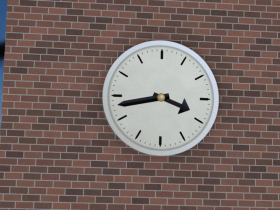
3.43
